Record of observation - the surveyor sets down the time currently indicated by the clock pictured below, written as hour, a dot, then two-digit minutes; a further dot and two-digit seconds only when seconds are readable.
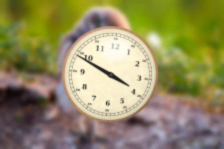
3.49
